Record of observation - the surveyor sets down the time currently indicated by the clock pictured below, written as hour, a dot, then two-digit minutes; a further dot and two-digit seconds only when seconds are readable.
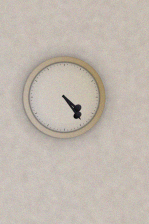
4.24
